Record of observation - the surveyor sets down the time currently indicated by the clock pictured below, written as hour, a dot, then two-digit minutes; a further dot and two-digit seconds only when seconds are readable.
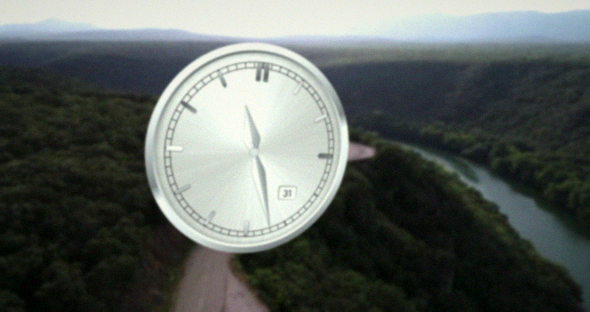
11.27
